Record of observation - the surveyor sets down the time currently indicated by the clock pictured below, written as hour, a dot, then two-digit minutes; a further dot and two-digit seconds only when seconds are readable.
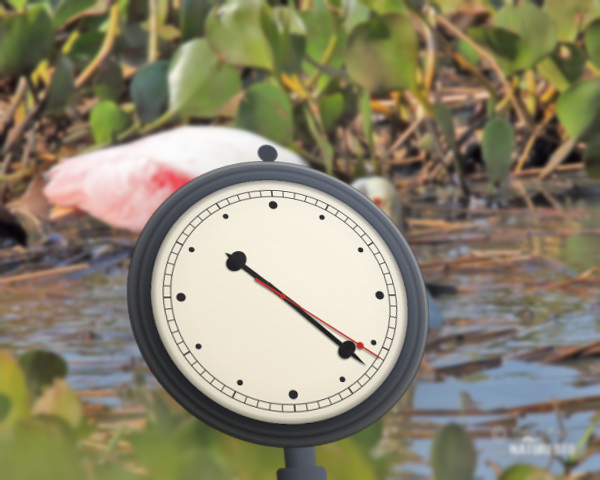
10.22.21
